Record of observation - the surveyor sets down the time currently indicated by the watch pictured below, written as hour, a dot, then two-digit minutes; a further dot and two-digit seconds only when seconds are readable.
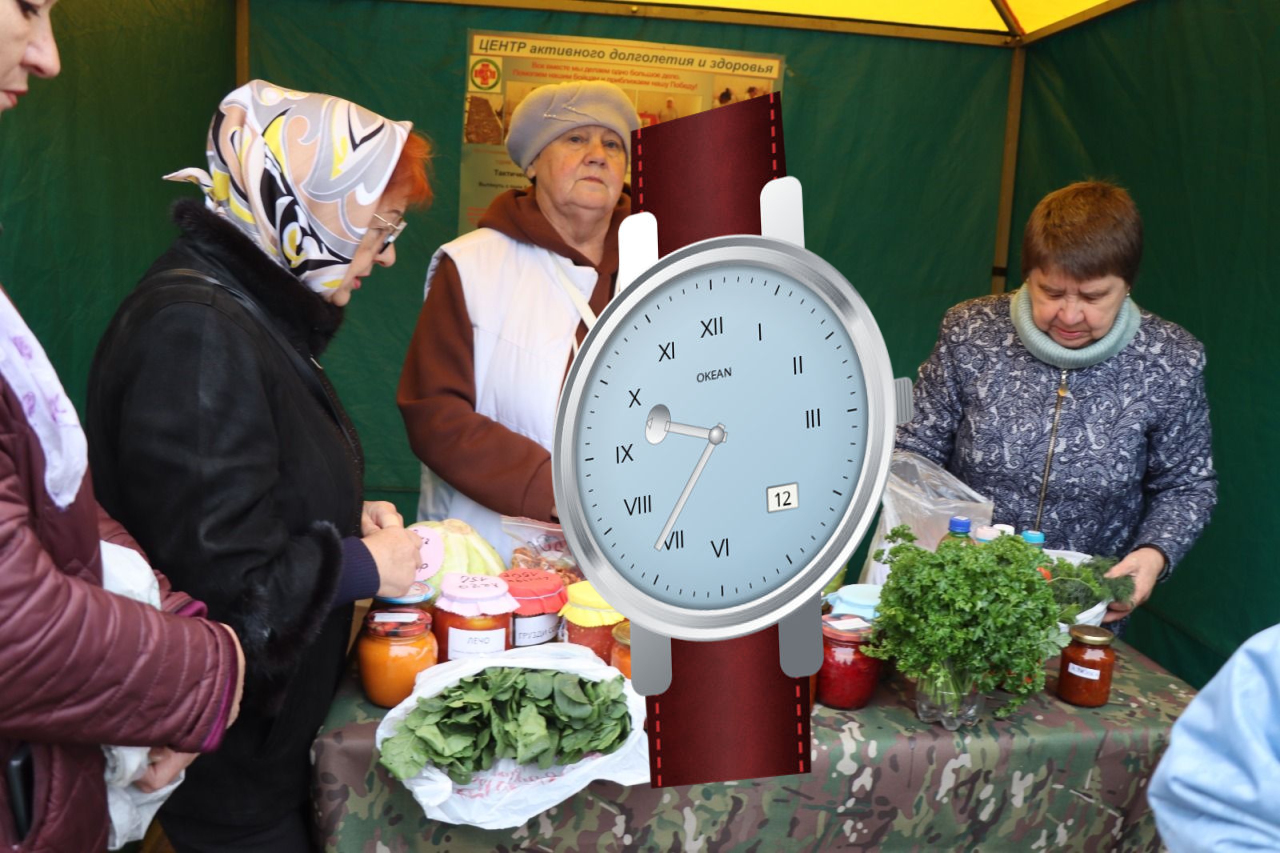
9.36
